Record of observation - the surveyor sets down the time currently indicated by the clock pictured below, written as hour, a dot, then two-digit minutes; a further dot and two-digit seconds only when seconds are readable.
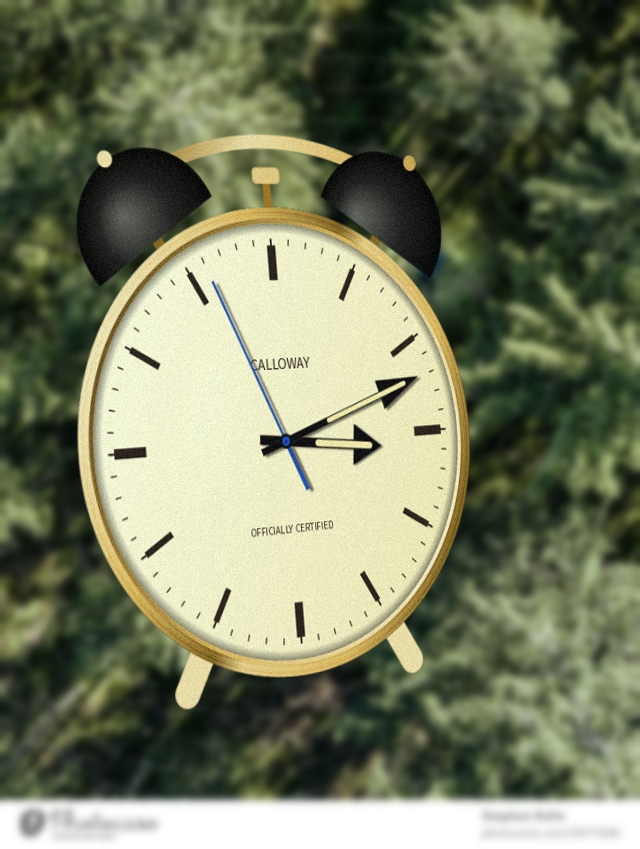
3.11.56
